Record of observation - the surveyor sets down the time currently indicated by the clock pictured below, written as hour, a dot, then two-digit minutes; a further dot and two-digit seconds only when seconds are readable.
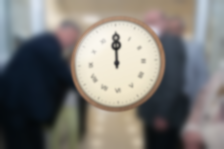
12.00
